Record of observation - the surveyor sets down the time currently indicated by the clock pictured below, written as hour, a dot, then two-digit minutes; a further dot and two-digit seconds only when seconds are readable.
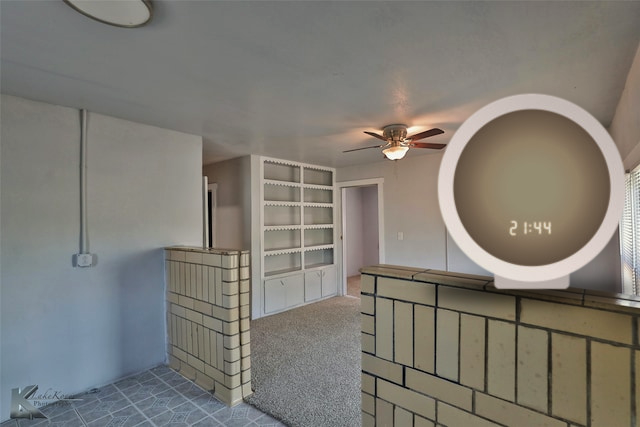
21.44
